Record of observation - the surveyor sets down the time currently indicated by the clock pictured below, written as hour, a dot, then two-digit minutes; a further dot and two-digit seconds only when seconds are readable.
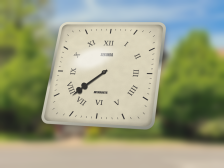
7.38
